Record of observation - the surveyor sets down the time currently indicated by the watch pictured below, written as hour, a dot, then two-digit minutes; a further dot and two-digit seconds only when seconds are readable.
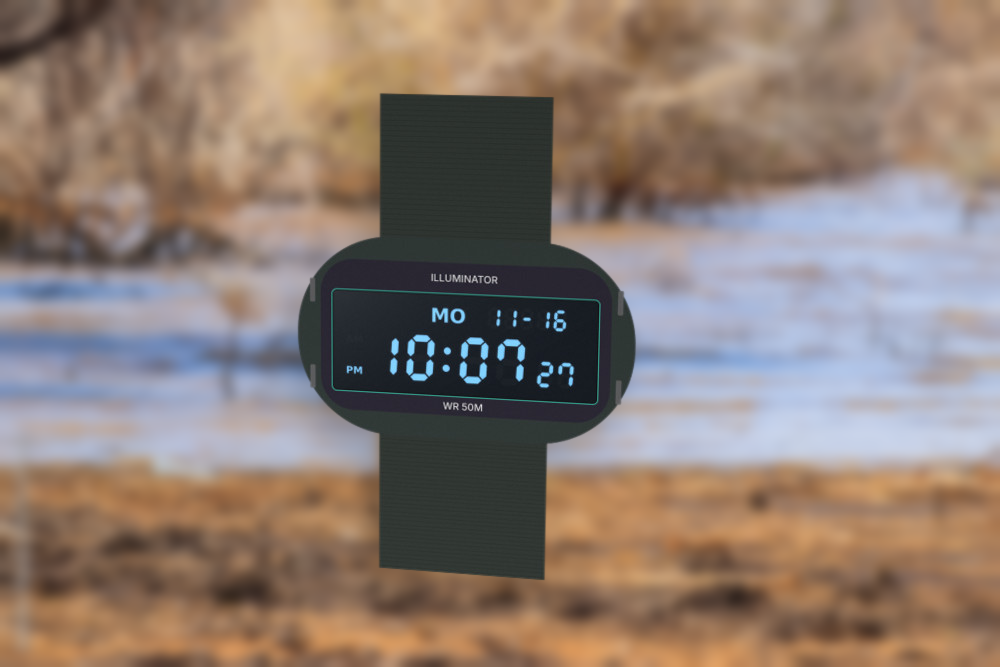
10.07.27
